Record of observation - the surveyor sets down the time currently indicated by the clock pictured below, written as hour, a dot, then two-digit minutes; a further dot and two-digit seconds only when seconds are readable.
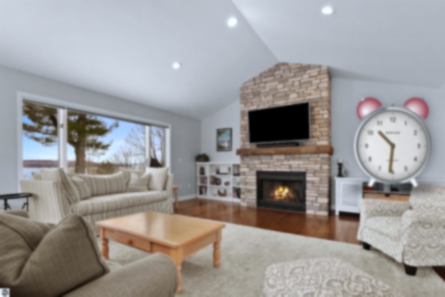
10.31
